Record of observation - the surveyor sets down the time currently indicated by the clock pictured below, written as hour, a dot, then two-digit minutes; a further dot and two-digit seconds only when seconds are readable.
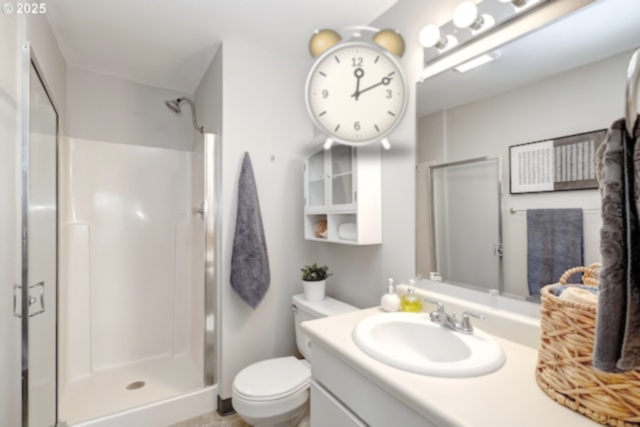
12.11
